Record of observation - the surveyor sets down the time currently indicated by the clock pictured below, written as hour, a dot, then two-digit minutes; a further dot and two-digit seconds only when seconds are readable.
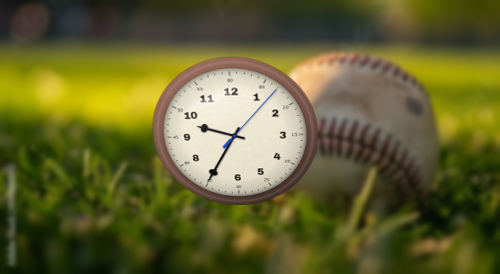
9.35.07
